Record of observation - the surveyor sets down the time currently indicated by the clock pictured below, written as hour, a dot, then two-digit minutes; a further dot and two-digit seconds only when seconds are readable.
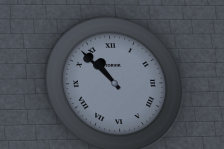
10.53
